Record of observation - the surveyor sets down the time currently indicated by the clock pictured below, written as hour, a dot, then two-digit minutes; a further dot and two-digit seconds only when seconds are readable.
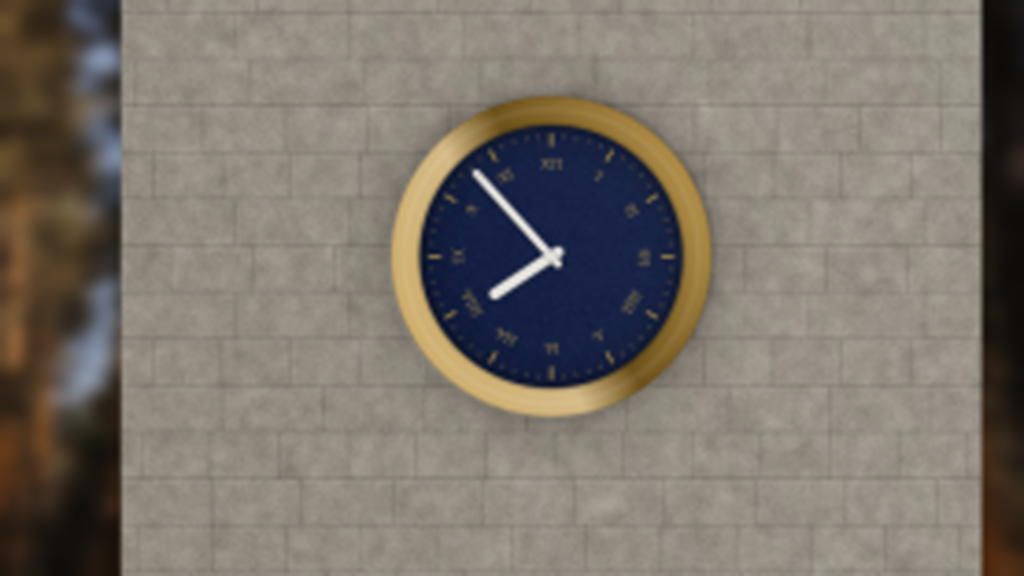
7.53
